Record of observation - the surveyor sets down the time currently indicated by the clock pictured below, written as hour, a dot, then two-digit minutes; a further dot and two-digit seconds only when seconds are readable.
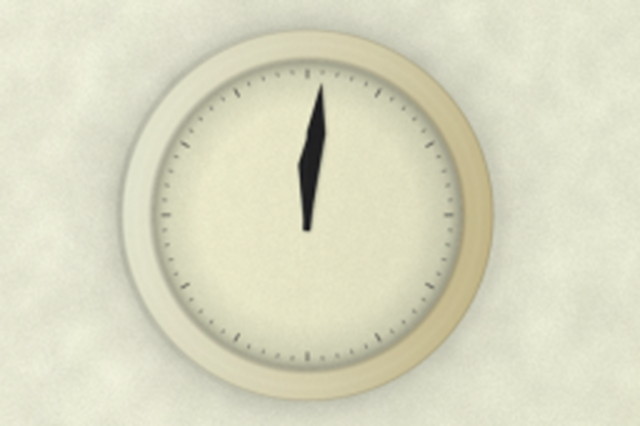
12.01
